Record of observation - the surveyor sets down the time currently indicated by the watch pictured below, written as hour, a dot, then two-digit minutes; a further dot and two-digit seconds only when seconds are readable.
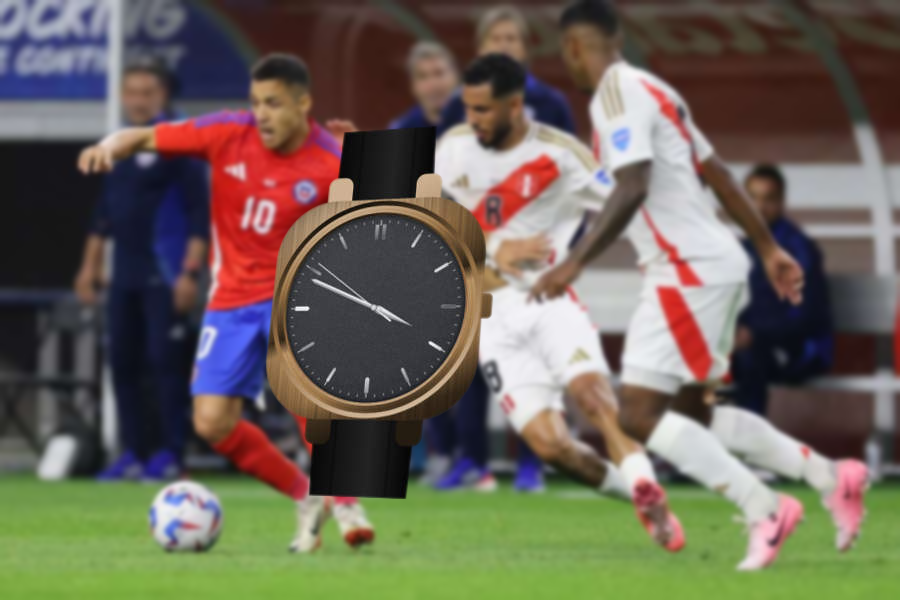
3.48.51
